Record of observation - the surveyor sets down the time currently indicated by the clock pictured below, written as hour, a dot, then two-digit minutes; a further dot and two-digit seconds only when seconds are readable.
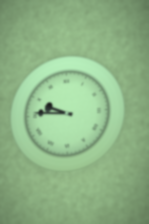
9.46
